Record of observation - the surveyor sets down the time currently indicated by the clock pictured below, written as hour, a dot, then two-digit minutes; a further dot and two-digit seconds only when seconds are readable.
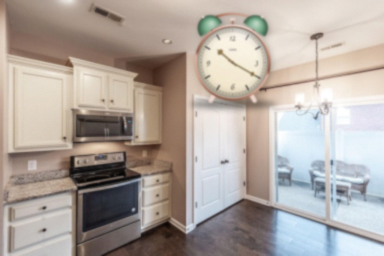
10.20
